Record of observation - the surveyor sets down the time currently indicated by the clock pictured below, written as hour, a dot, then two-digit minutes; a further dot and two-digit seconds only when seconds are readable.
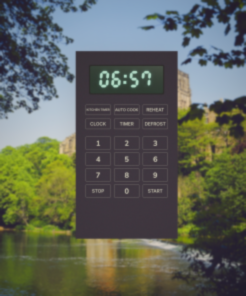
6.57
